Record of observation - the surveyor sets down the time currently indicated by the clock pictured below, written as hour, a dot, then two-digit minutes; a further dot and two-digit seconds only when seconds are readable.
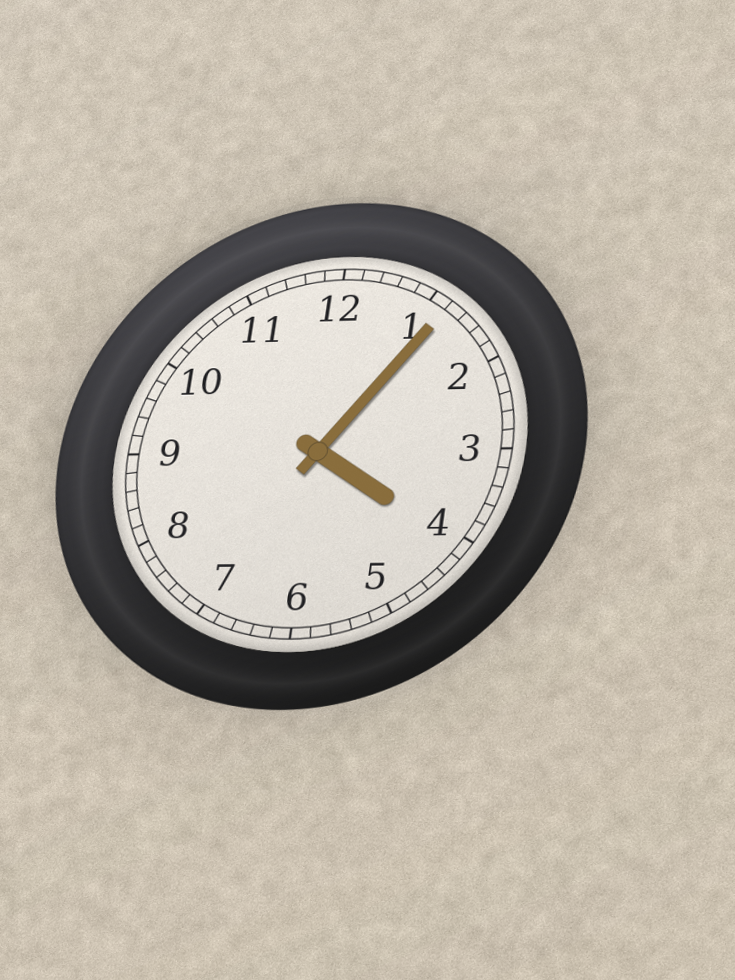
4.06
